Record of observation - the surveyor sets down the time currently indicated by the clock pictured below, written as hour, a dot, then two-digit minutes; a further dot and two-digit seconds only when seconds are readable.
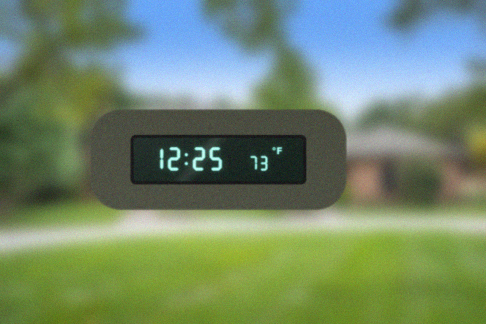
12.25
